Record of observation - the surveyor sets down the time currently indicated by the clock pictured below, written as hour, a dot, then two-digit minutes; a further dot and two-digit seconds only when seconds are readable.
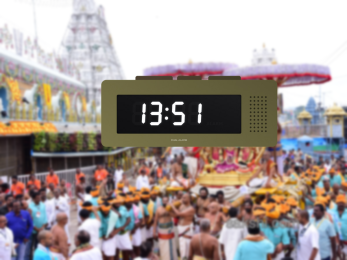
13.51
